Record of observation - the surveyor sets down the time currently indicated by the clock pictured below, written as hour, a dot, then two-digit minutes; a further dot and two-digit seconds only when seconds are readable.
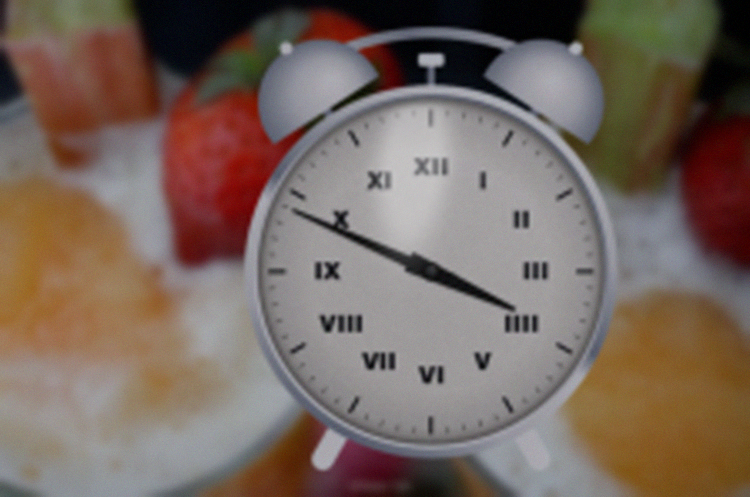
3.49
